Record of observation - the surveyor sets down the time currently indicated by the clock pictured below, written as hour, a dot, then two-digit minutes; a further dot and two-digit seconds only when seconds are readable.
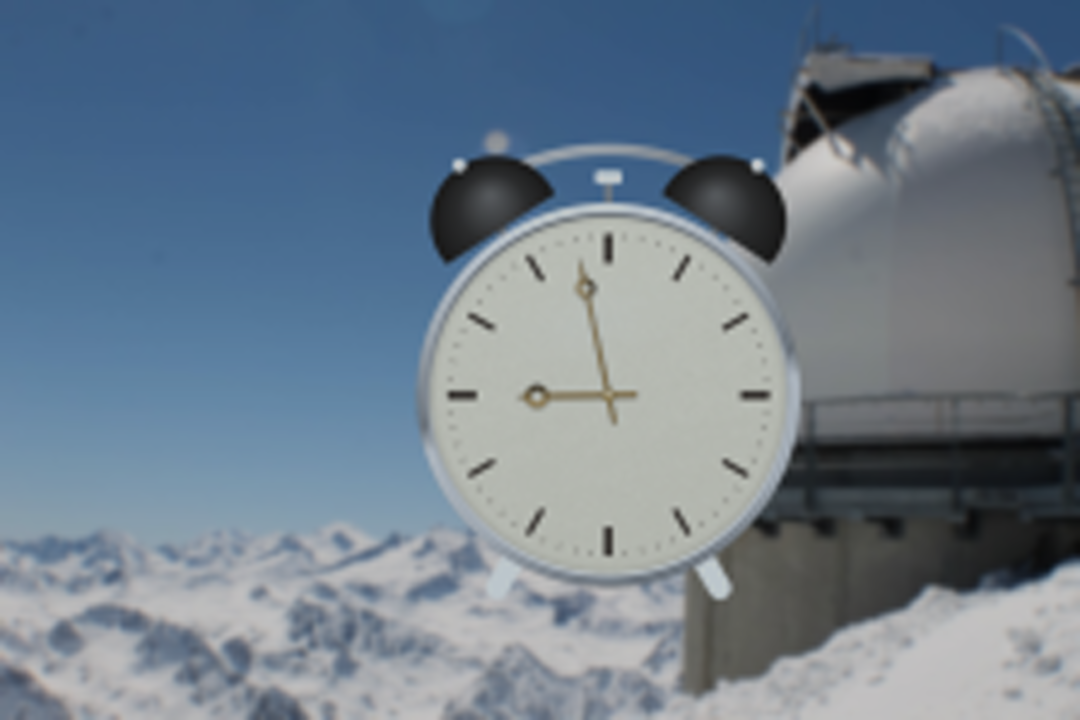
8.58
